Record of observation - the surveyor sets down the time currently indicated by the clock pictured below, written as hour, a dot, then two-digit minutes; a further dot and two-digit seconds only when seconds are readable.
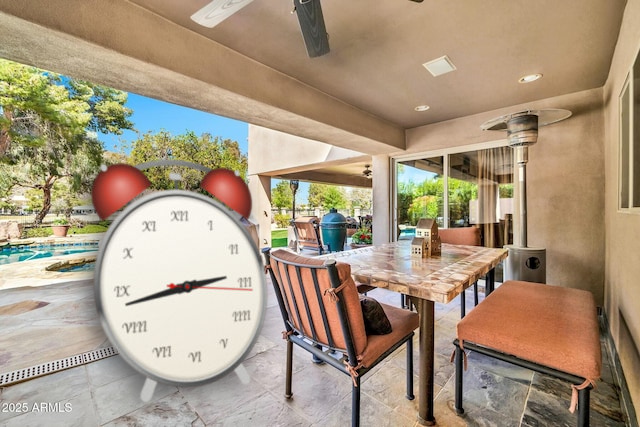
2.43.16
